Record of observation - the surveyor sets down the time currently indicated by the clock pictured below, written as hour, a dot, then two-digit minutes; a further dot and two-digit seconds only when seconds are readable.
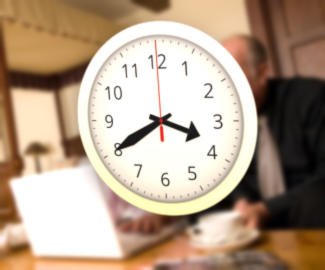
3.40.00
